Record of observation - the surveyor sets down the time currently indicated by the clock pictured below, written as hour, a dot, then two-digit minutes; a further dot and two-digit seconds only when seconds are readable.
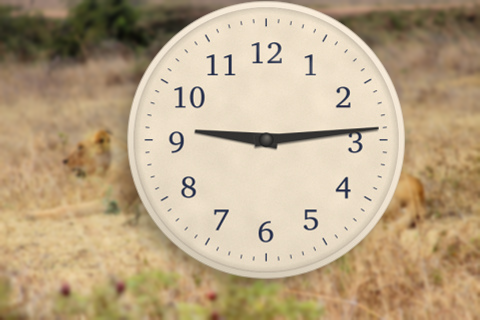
9.14
